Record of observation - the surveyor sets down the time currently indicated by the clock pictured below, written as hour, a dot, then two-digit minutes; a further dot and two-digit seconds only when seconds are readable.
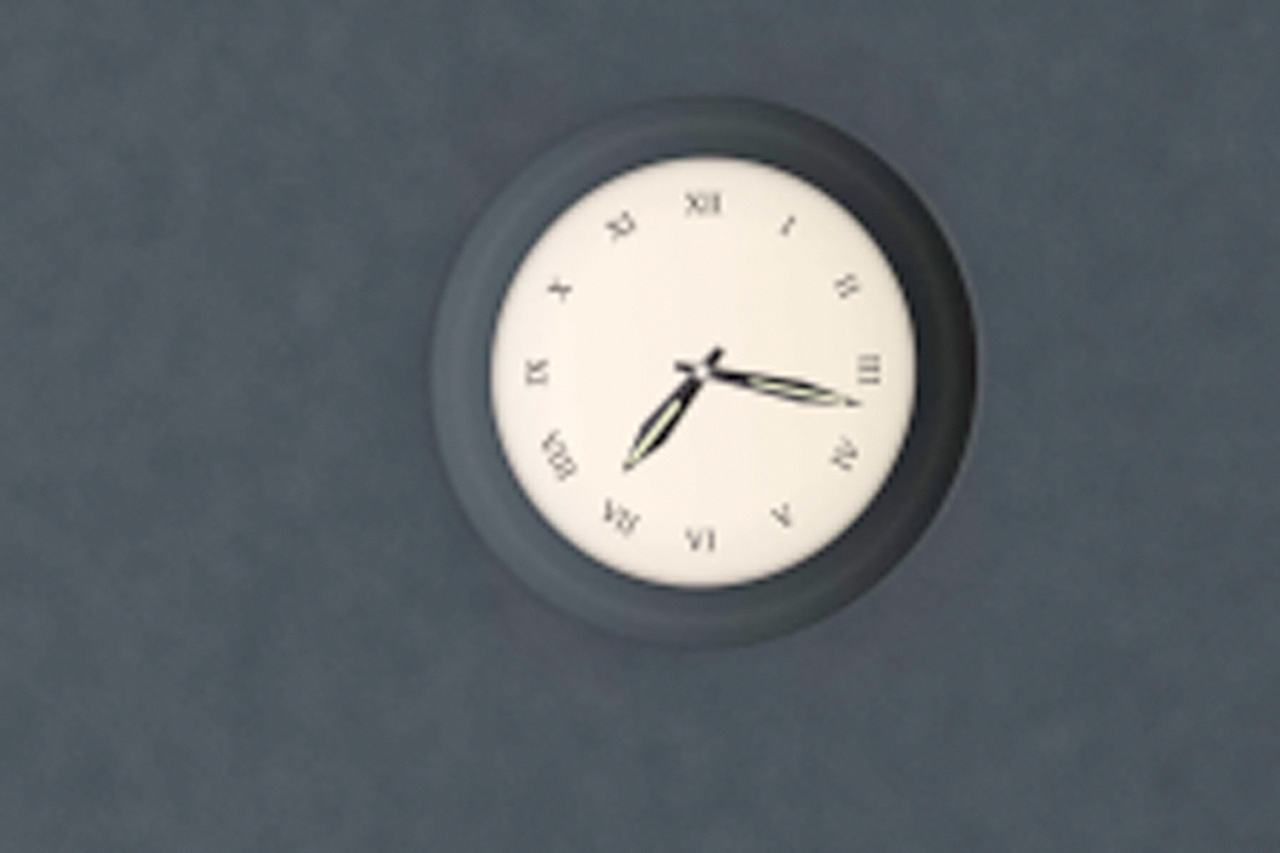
7.17
